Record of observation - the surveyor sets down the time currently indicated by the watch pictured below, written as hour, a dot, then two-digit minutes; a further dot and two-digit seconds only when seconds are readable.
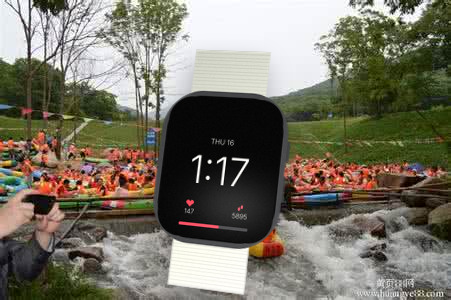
1.17
